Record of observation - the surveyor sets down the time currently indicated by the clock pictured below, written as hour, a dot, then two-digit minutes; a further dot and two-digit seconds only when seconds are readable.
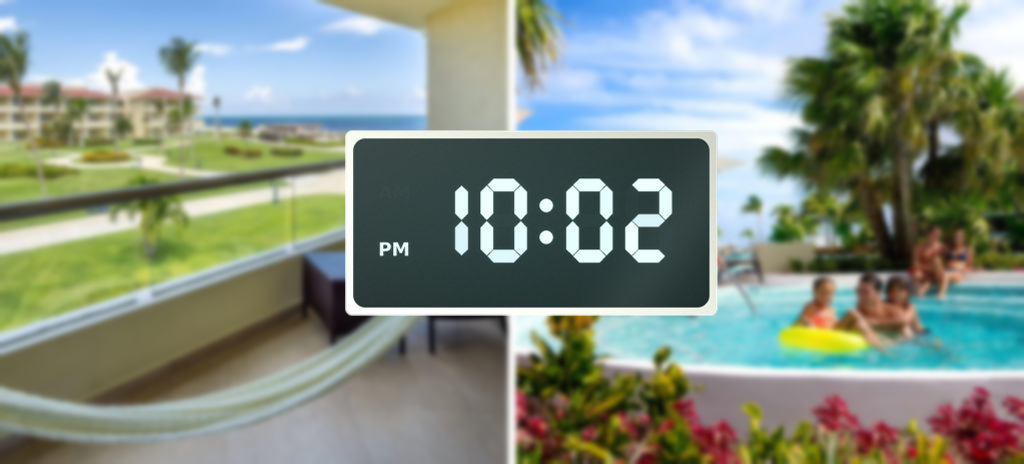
10.02
